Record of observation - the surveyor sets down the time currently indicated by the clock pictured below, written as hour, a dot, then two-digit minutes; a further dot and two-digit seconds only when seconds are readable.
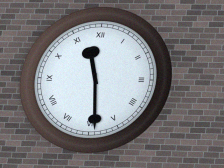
11.29
